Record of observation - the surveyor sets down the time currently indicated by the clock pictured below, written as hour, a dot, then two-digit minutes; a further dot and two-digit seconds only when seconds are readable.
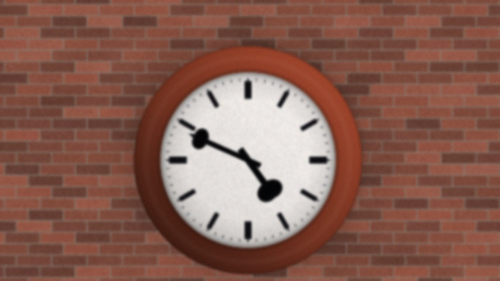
4.49
